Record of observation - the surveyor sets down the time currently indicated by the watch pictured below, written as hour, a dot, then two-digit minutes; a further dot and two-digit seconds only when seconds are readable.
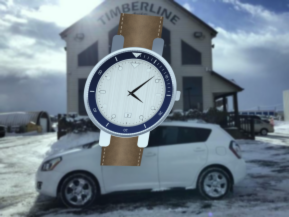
4.08
